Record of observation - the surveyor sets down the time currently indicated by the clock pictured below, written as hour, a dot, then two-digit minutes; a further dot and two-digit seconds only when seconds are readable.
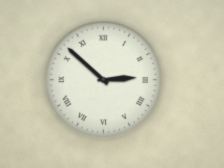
2.52
